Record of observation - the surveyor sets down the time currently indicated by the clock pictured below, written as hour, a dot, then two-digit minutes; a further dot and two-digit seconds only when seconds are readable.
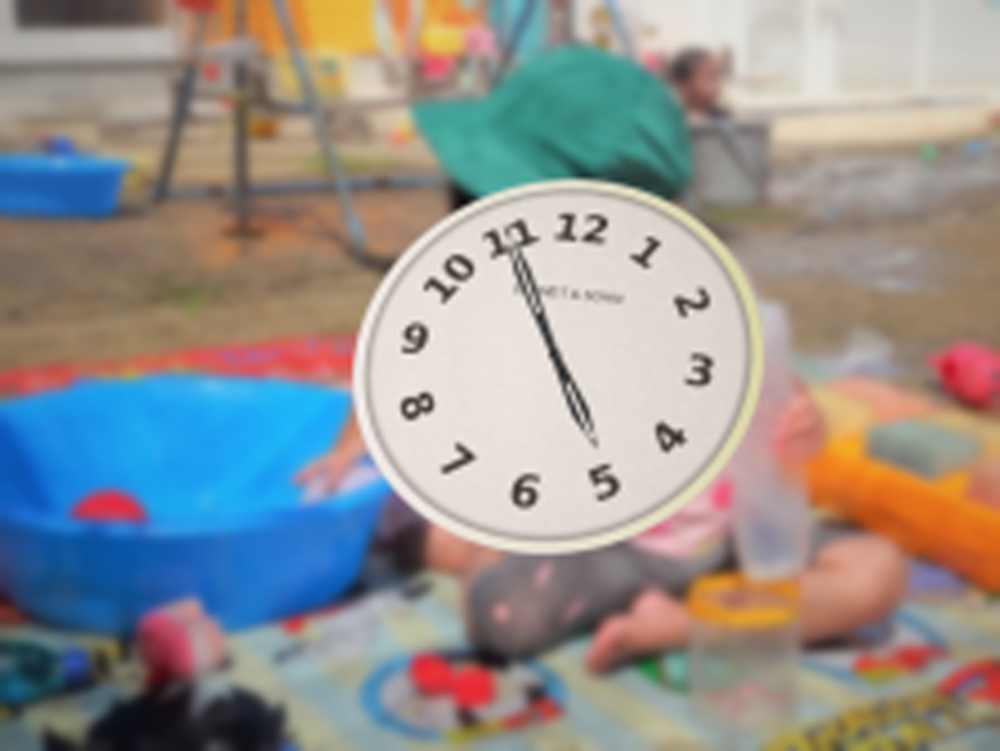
4.55
